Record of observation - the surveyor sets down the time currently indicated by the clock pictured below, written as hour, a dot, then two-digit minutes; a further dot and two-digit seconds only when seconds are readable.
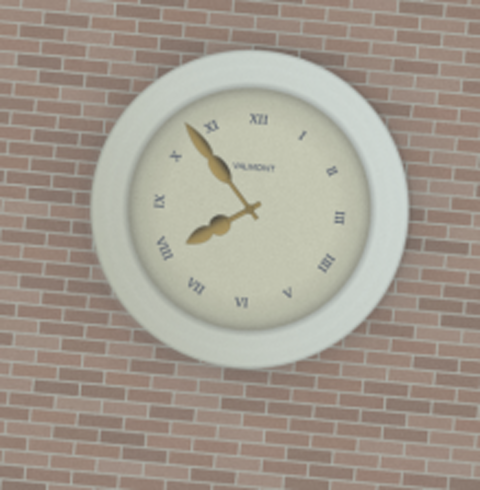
7.53
